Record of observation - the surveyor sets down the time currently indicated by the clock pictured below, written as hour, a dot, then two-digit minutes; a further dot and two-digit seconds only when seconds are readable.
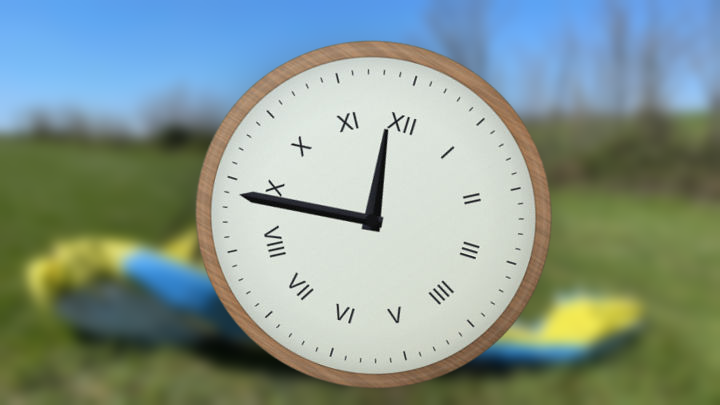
11.44
